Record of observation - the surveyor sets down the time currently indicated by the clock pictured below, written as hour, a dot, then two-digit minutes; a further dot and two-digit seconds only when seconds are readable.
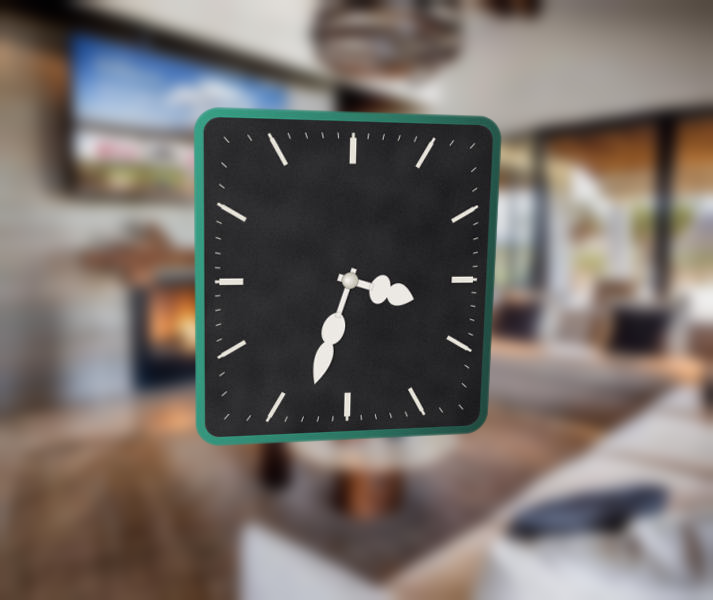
3.33
